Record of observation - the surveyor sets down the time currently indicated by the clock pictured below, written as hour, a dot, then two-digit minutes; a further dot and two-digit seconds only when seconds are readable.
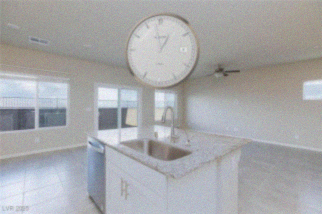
12.58
